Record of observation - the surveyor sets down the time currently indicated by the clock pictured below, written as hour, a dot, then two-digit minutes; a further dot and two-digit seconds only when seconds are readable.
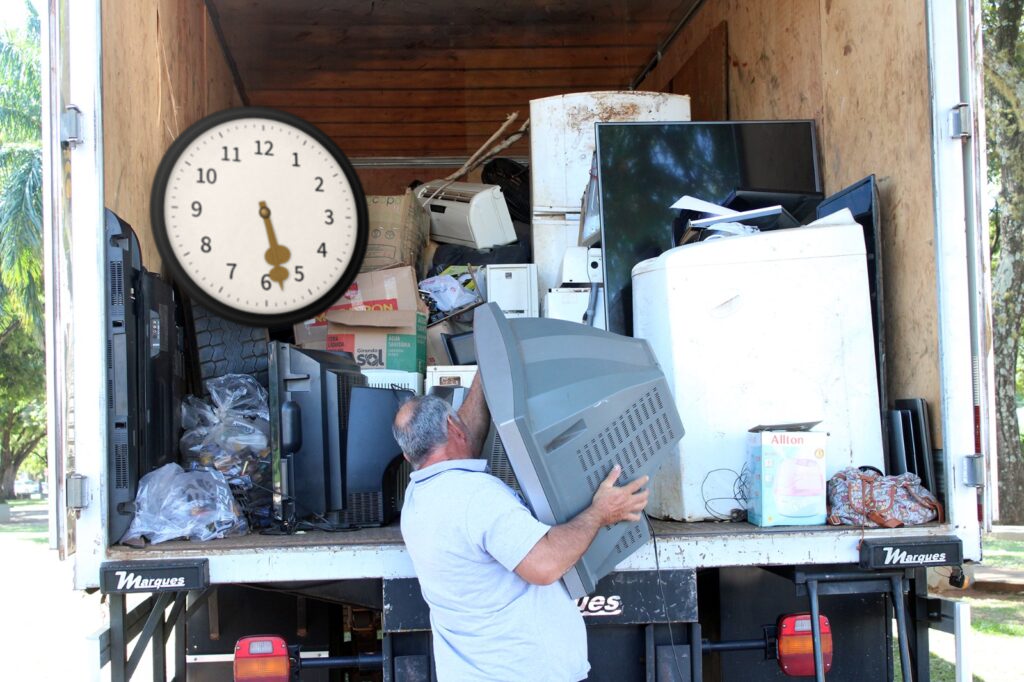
5.28
